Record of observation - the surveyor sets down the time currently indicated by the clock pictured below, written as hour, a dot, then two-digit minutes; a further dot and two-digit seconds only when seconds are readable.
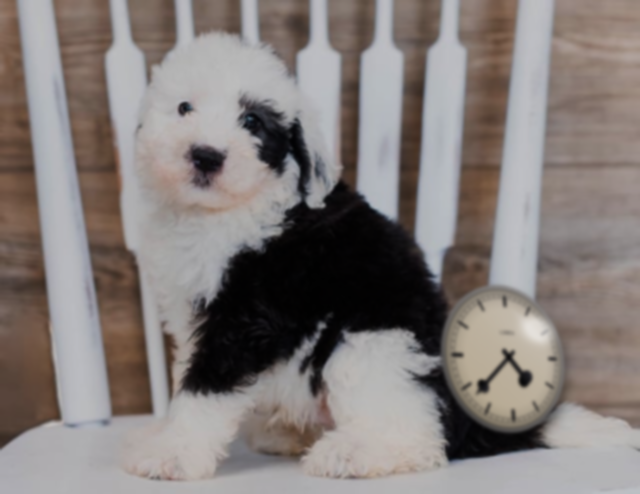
4.38
